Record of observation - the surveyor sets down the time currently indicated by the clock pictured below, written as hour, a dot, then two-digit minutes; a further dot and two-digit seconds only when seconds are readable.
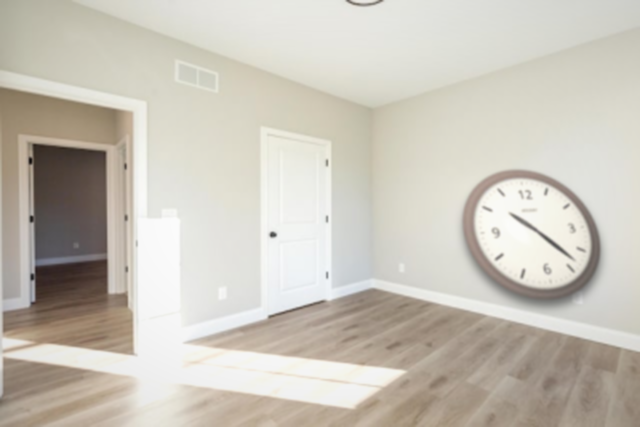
10.23
